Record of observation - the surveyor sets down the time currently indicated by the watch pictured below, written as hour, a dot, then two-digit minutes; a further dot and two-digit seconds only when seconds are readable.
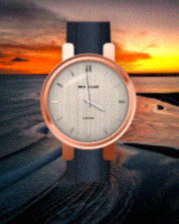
3.59
